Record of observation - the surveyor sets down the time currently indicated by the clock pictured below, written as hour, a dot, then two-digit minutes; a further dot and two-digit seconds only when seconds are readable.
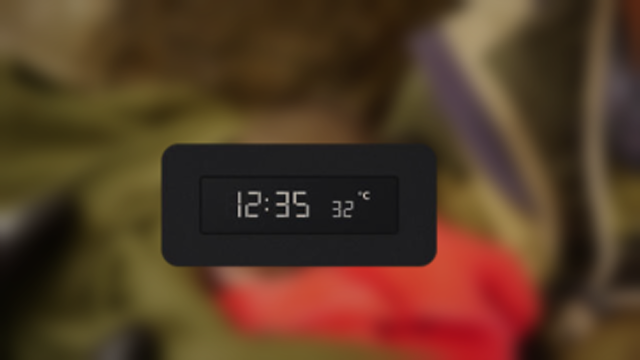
12.35
